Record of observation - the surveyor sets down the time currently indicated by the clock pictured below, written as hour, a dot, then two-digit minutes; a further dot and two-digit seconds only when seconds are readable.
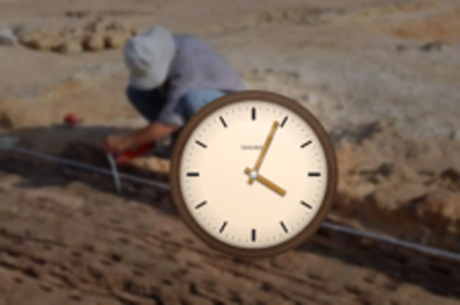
4.04
